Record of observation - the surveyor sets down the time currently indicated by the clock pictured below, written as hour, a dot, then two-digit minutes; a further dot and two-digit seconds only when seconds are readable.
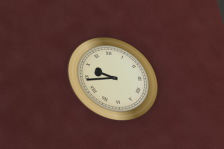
9.44
